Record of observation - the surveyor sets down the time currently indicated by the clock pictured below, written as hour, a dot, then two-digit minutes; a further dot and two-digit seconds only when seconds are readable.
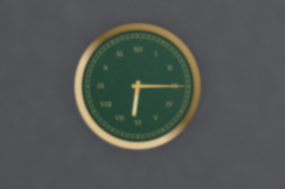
6.15
